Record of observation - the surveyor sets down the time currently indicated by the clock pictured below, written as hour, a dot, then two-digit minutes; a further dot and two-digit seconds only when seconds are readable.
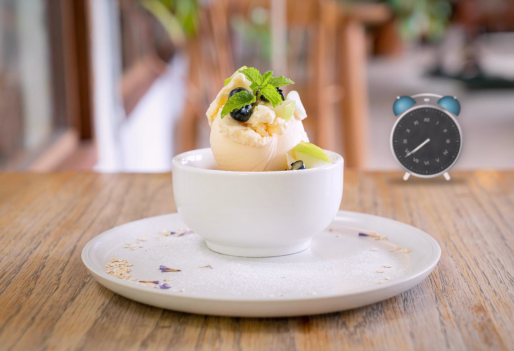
7.39
